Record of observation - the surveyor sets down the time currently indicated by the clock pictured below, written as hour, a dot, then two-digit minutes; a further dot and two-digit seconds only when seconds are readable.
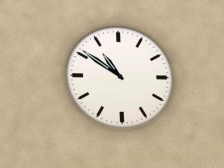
10.51
